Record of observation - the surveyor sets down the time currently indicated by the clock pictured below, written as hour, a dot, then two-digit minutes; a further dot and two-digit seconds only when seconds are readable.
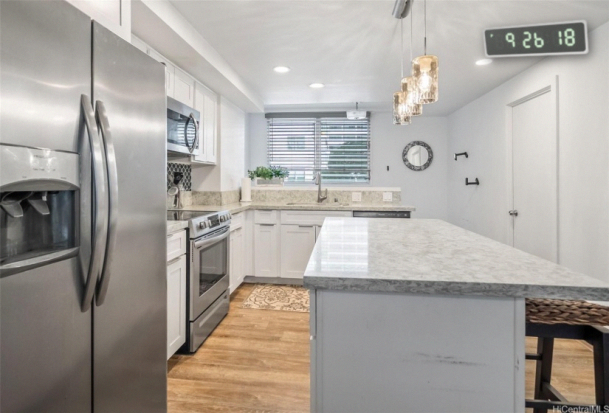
9.26.18
